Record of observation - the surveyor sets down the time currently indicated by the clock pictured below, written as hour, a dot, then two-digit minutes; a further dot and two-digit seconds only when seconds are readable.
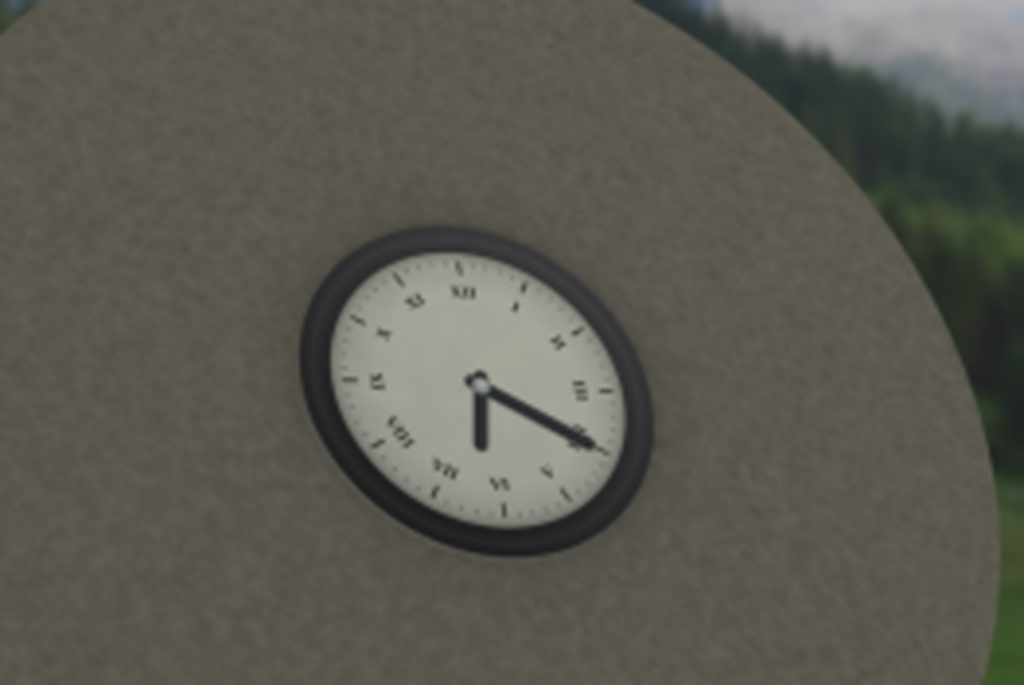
6.20
